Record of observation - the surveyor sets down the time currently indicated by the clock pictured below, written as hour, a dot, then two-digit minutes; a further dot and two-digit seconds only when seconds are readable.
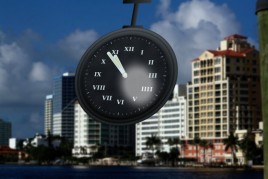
10.53
